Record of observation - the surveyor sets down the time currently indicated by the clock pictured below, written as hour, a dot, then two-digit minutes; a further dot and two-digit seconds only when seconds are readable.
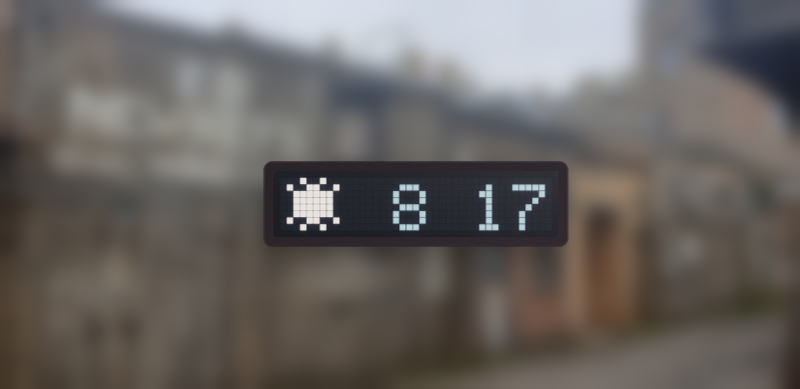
8.17
